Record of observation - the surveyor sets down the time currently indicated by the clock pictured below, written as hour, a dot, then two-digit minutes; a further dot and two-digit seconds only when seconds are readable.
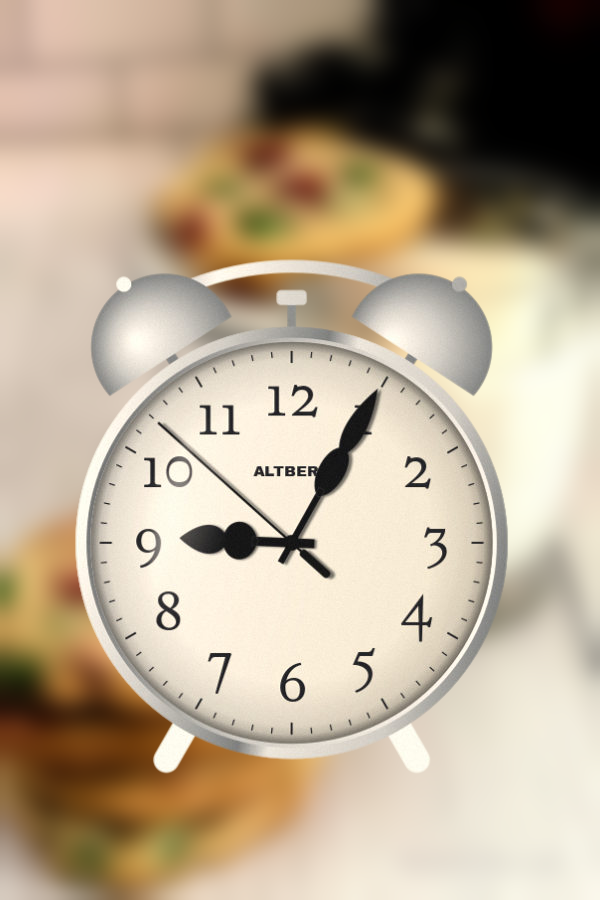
9.04.52
